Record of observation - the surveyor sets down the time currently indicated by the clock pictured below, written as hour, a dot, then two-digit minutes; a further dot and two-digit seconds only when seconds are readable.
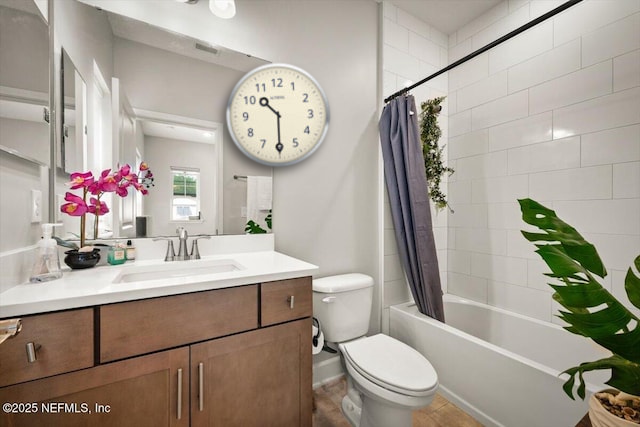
10.30
